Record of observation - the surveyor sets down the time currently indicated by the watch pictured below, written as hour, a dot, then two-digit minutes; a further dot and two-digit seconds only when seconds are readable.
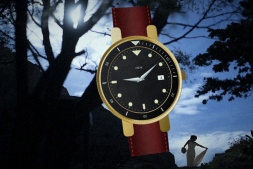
9.09
